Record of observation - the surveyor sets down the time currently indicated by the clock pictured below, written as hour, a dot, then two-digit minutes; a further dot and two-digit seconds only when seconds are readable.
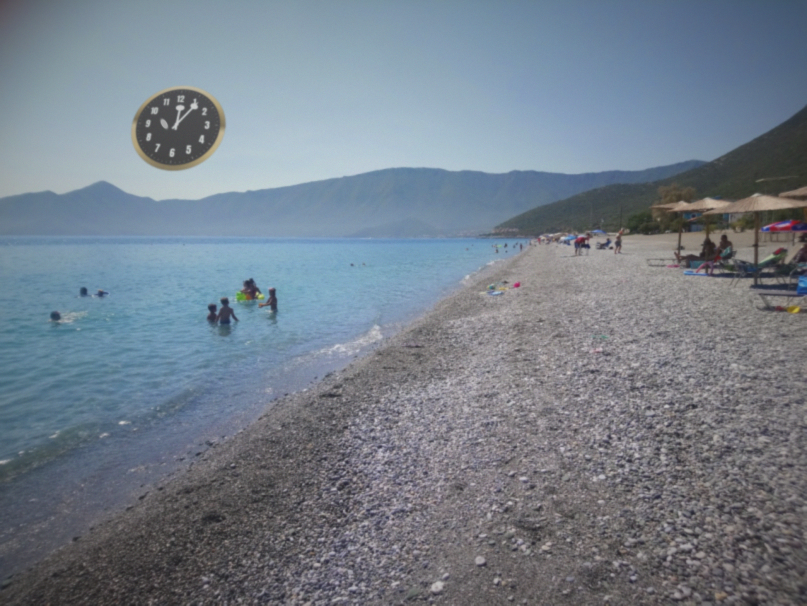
12.06
